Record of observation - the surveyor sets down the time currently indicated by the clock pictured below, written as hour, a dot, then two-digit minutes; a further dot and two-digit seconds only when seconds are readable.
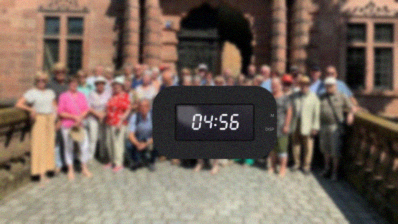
4.56
